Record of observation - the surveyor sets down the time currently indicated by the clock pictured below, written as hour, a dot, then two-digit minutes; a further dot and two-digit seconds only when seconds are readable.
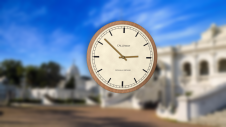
2.52
